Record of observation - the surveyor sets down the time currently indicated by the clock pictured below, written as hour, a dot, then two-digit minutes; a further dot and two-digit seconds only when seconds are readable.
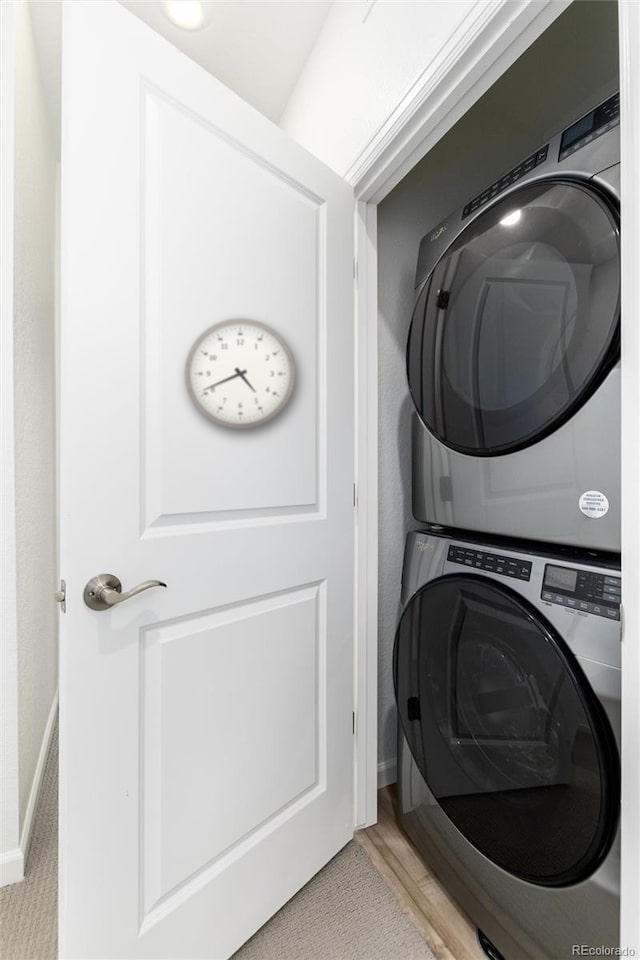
4.41
